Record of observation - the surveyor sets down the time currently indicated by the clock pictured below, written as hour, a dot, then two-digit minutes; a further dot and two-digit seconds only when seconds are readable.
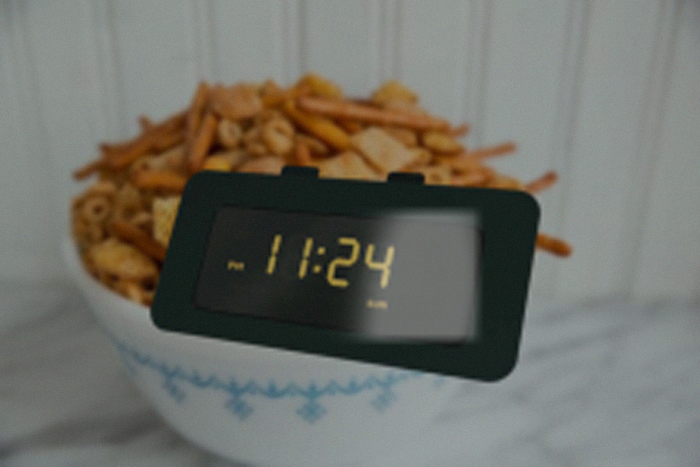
11.24
